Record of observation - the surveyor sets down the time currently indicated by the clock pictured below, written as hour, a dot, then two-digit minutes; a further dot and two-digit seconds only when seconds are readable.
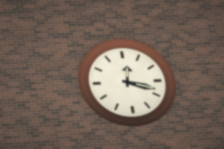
12.18
